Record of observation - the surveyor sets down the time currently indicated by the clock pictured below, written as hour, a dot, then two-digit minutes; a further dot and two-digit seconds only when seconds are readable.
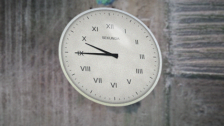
9.45
